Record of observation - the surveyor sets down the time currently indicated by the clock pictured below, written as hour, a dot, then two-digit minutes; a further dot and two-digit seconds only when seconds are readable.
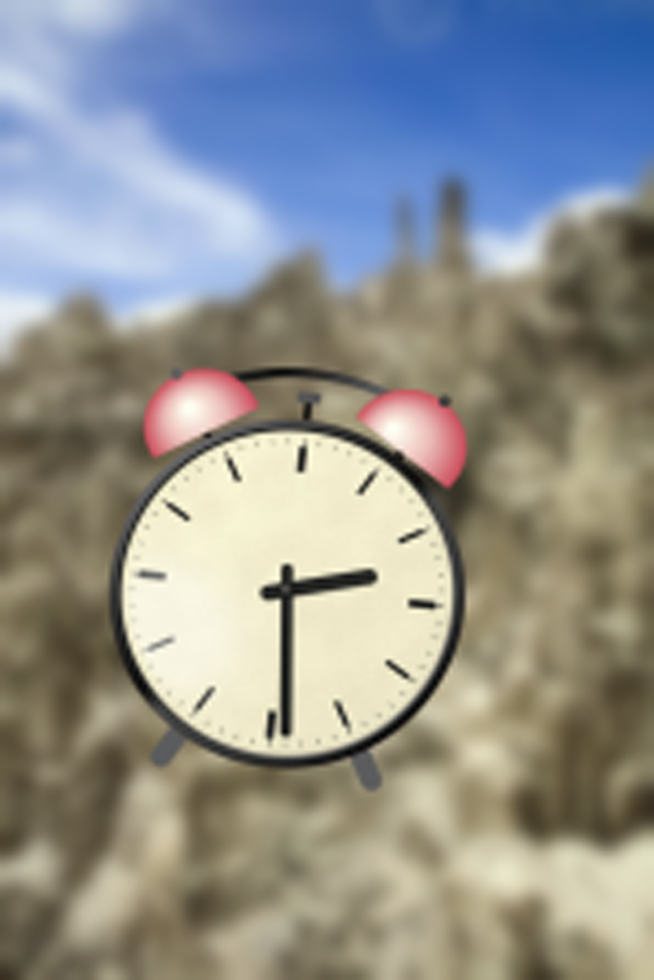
2.29
